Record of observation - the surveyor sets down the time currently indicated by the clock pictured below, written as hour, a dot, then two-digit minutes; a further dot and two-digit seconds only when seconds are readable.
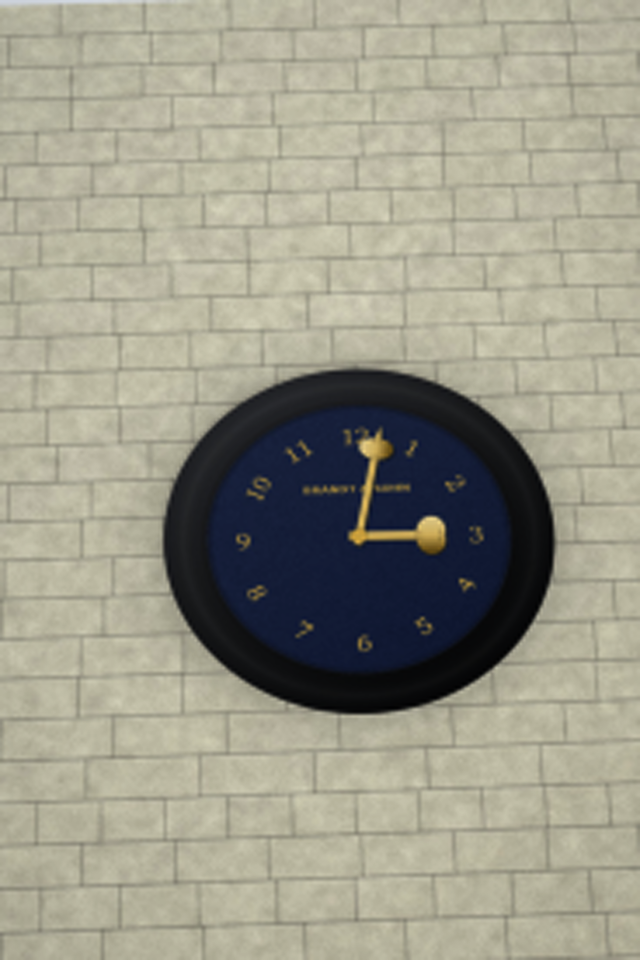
3.02
